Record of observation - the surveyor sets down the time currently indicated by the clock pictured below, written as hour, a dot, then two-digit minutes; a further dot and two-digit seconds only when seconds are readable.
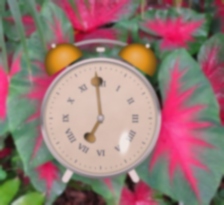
6.59
